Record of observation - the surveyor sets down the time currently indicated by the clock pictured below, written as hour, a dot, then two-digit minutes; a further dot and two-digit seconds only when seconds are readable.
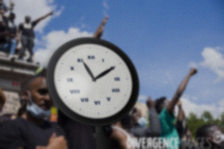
11.10
